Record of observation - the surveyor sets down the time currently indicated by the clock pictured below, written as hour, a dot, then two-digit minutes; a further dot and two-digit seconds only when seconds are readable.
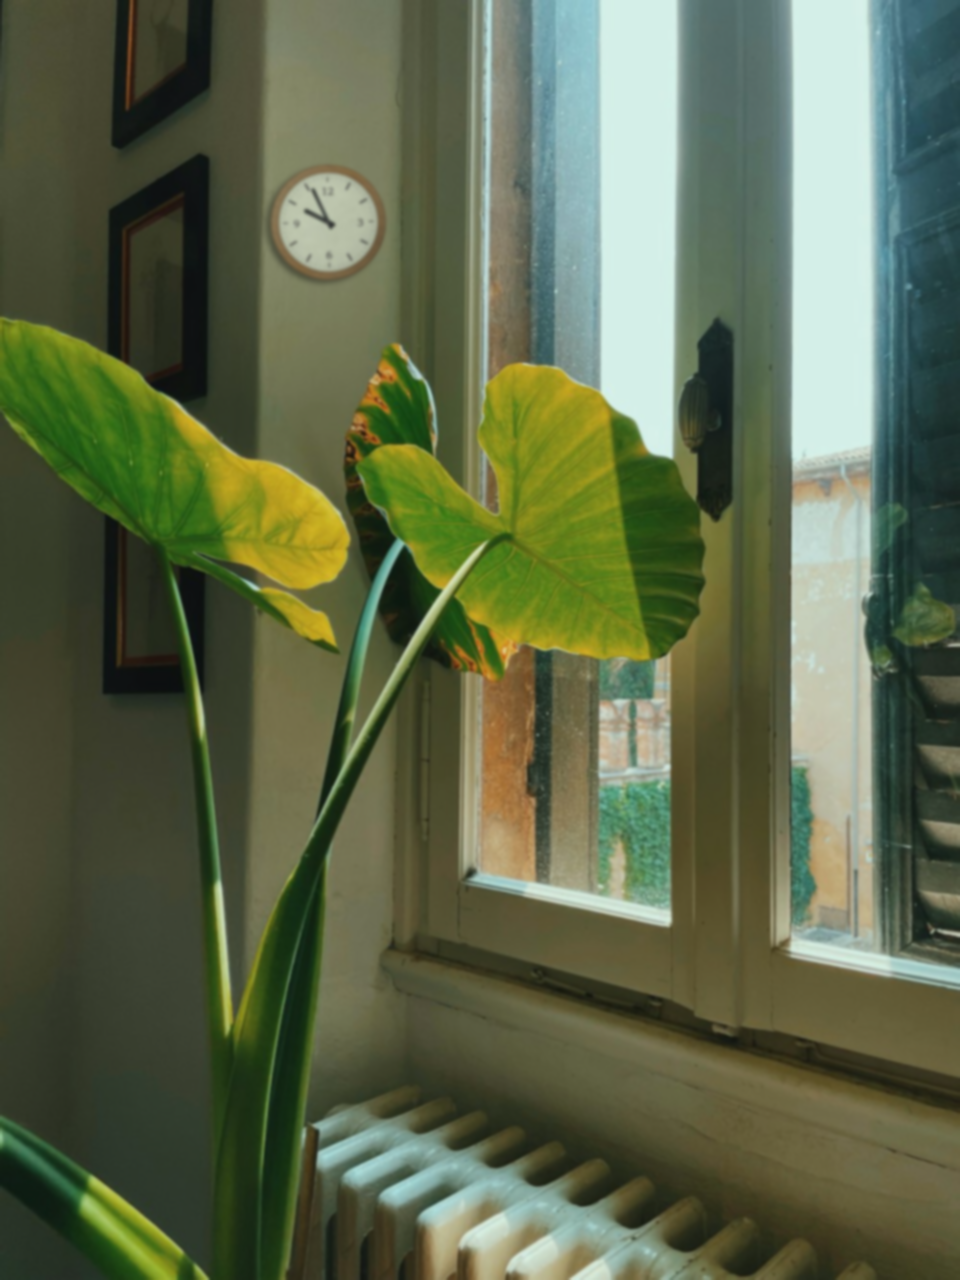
9.56
